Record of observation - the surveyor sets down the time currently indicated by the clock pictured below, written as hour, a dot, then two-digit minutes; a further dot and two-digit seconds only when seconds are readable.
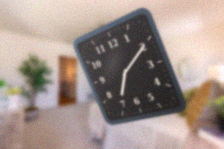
7.10
